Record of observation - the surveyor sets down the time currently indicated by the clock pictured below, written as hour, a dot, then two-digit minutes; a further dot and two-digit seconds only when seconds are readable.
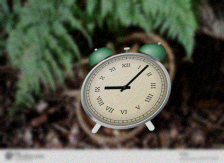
9.07
